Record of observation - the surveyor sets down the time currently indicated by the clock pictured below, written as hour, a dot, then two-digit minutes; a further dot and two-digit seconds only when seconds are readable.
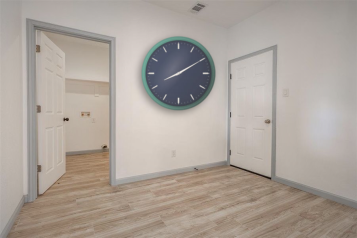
8.10
